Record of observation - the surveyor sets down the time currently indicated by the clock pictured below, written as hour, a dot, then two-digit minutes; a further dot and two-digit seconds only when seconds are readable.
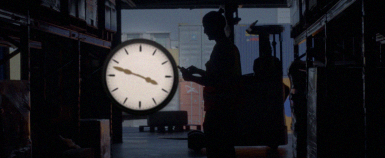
3.48
